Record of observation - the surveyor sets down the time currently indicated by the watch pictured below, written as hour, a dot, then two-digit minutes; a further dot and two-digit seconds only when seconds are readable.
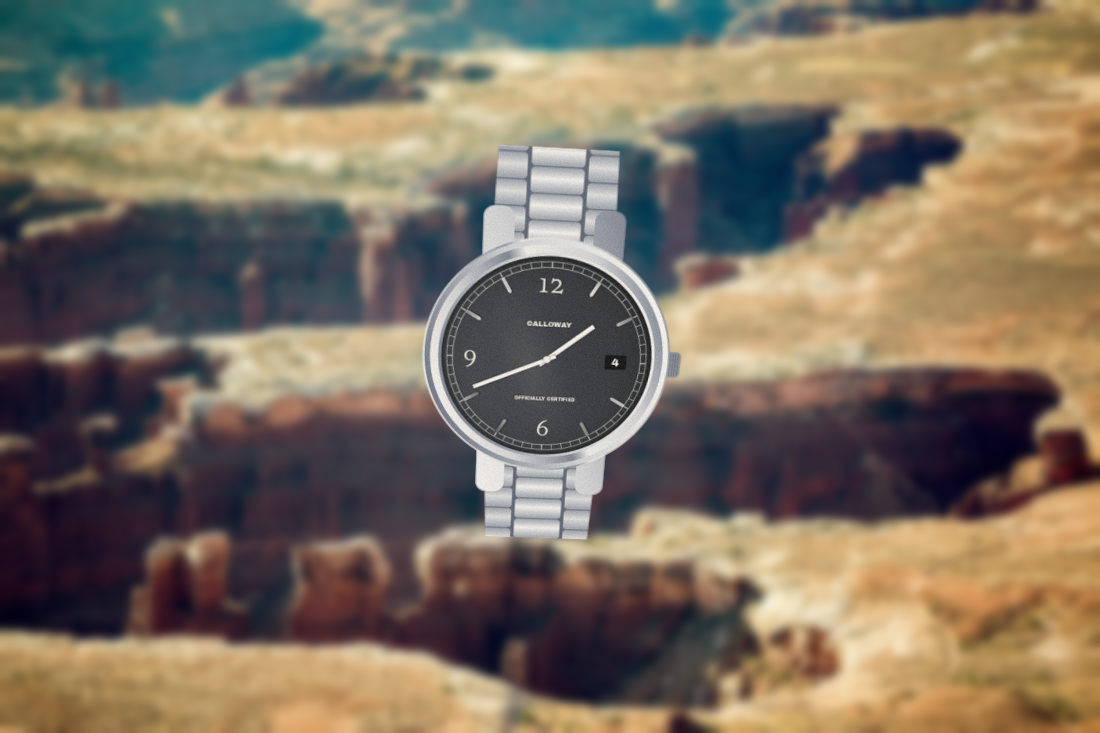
1.41
